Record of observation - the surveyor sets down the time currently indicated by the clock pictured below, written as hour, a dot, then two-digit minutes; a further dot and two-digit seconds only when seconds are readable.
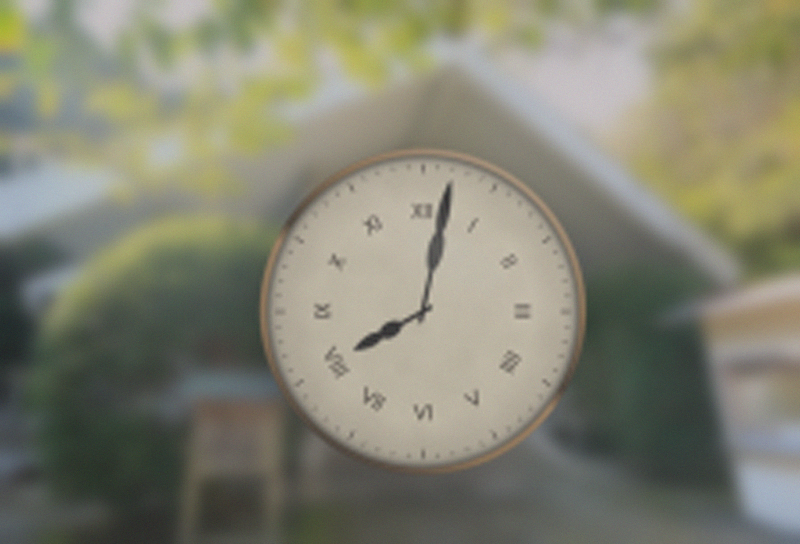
8.02
